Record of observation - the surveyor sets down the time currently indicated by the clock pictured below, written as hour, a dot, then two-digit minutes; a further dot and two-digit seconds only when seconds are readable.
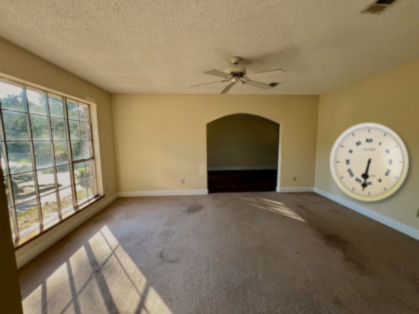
6.32
